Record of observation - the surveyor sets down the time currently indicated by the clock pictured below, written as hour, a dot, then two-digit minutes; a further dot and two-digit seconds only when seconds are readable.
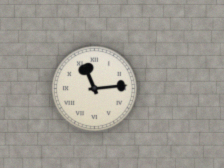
11.14
